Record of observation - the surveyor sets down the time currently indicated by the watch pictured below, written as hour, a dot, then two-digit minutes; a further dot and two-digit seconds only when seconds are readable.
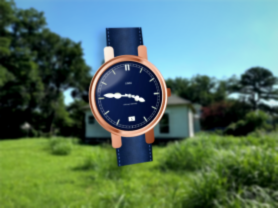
3.46
